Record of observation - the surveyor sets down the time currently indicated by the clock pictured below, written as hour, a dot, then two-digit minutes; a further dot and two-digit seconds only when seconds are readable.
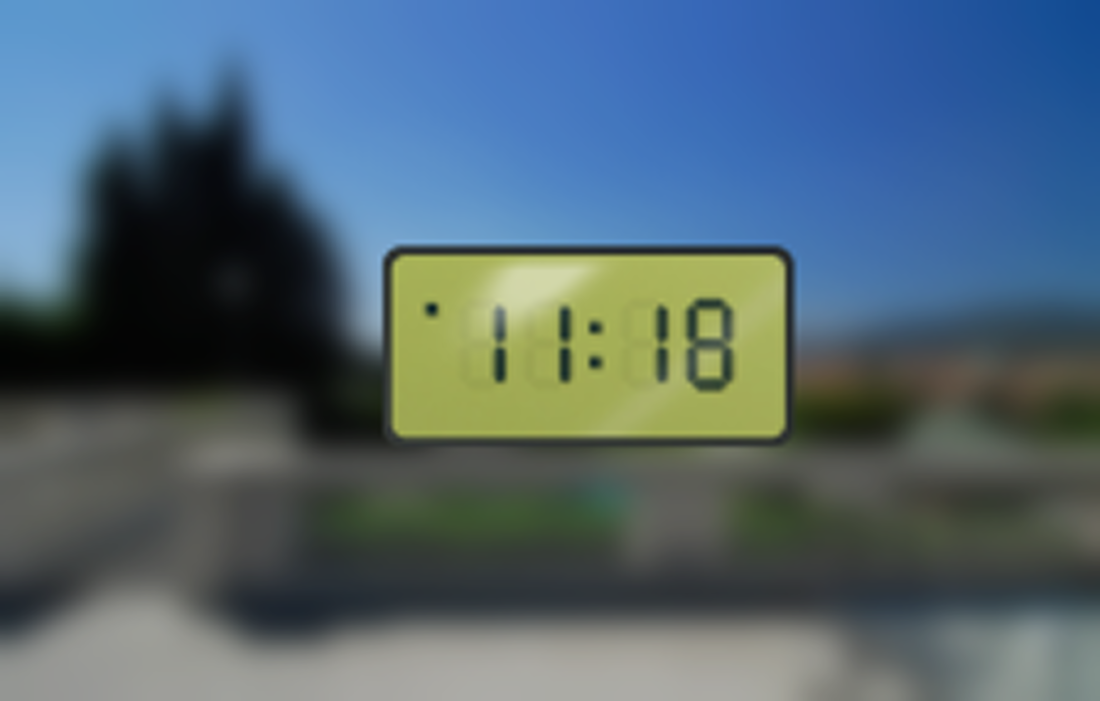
11.18
